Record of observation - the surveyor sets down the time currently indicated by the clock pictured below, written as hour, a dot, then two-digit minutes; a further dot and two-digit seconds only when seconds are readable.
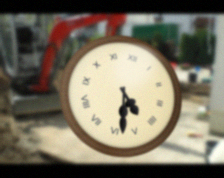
4.28
